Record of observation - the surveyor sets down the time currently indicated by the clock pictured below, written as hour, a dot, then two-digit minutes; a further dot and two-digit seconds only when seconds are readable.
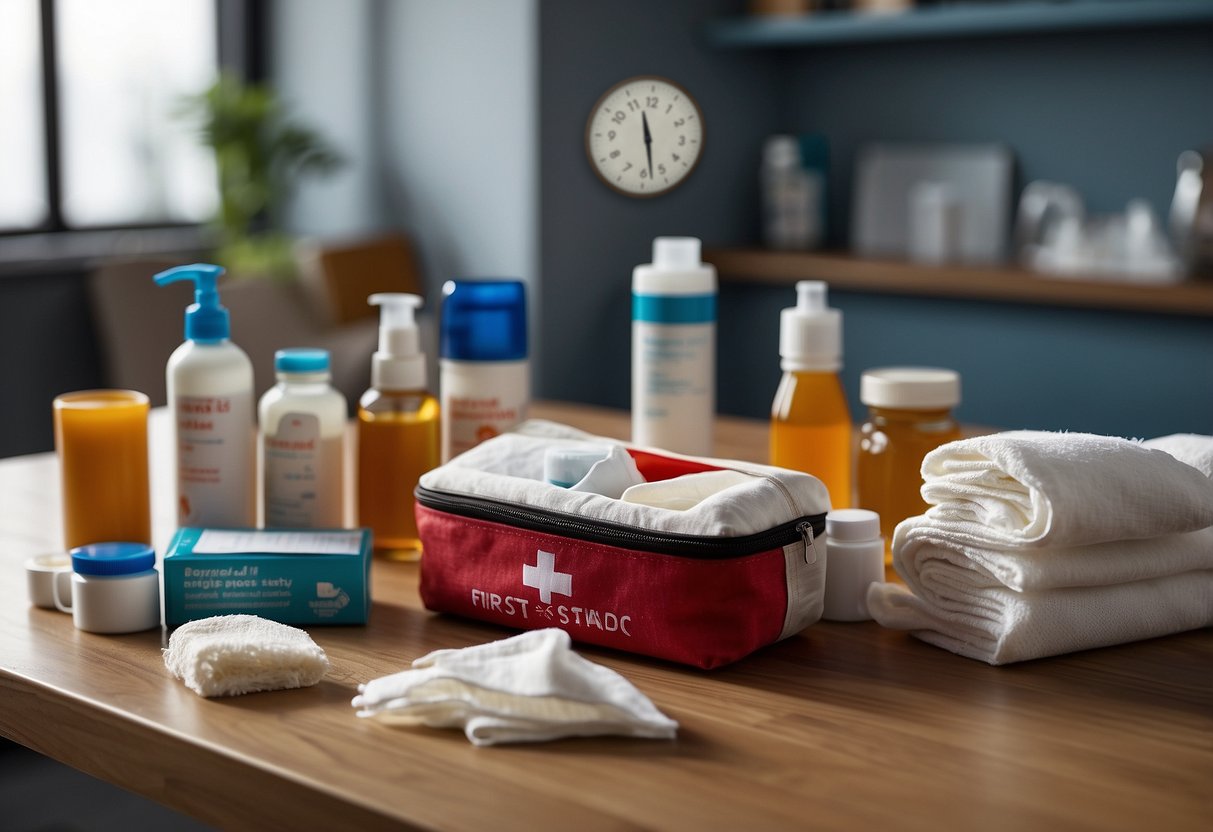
11.28
